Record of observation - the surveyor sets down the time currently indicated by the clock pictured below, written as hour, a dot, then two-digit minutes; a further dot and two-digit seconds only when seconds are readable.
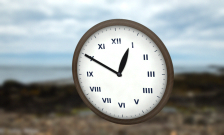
12.50
